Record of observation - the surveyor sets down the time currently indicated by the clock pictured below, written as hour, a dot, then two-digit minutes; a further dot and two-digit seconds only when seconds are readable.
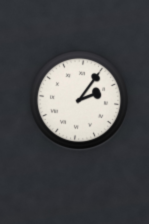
2.05
